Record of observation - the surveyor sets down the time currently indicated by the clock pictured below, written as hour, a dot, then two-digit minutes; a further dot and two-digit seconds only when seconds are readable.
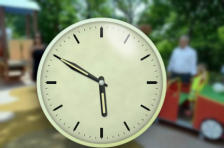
5.50
